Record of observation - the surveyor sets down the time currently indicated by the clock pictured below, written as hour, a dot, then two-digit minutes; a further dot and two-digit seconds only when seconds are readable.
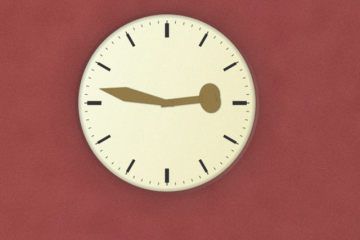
2.47
